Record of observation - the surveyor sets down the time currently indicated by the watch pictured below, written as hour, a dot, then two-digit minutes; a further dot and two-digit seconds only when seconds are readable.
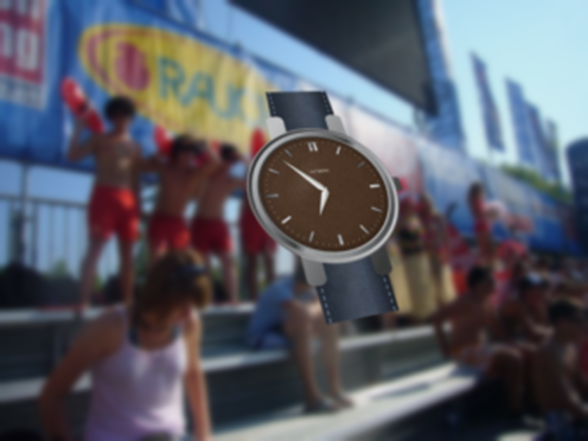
6.53
